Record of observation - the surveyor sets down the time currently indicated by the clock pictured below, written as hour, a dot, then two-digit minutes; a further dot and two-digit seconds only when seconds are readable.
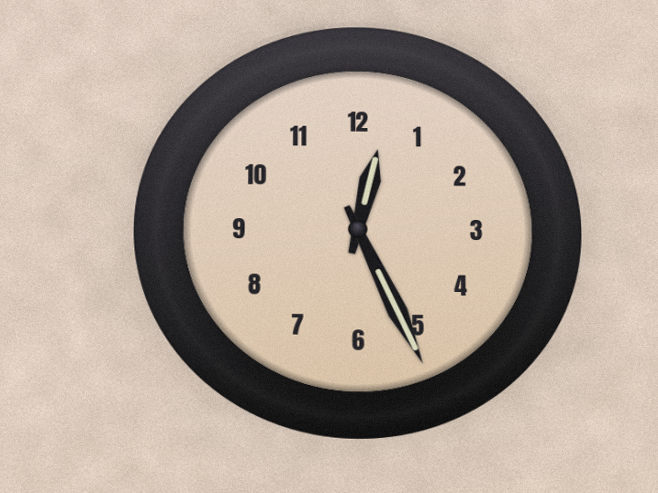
12.26
